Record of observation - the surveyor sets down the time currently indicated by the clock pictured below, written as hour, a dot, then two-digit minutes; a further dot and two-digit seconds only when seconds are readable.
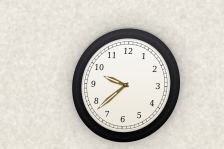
9.38
